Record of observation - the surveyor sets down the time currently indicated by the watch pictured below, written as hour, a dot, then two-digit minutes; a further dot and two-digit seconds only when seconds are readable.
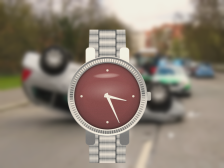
3.26
